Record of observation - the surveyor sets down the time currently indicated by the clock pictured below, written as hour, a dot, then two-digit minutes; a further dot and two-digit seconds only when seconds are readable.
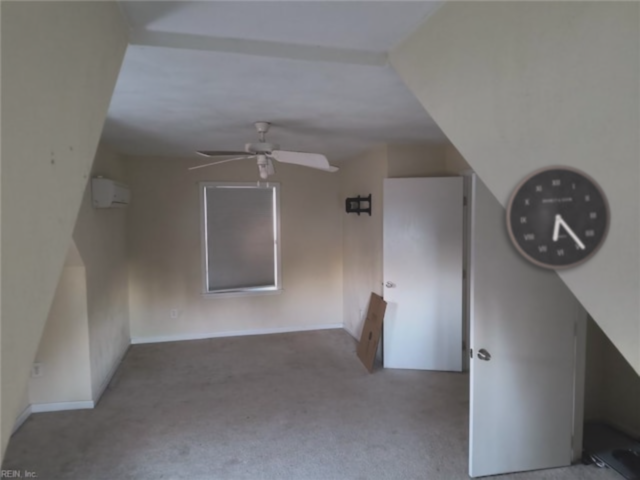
6.24
